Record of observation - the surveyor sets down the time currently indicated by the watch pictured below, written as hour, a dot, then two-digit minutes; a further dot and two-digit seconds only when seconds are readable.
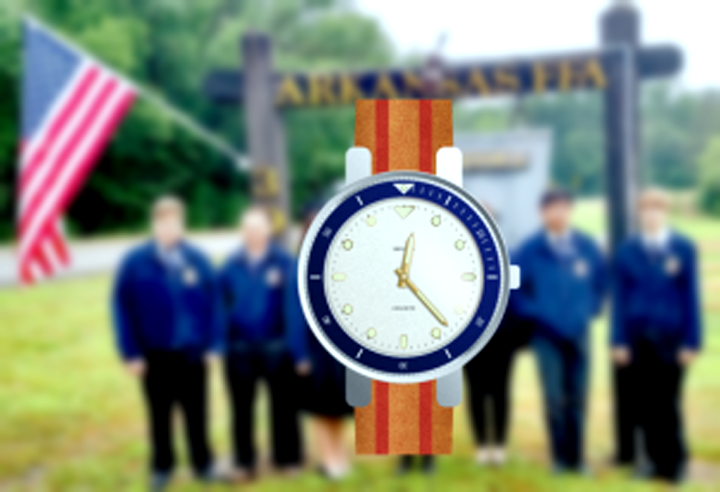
12.23
